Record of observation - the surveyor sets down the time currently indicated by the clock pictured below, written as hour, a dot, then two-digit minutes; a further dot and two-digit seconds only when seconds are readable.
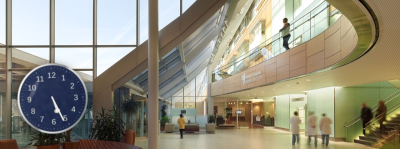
5.26
